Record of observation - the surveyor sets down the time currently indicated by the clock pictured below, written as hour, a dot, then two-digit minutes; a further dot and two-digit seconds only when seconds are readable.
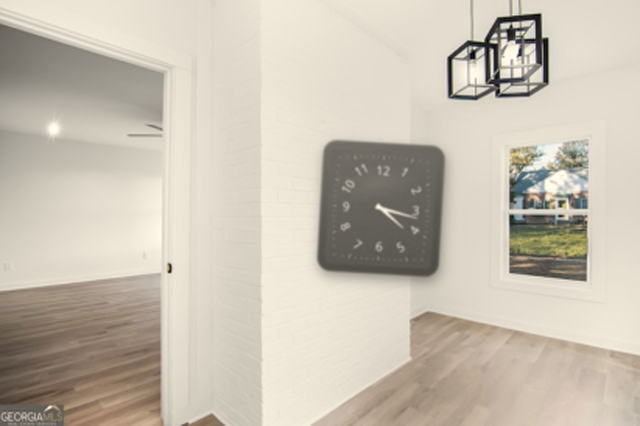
4.17
